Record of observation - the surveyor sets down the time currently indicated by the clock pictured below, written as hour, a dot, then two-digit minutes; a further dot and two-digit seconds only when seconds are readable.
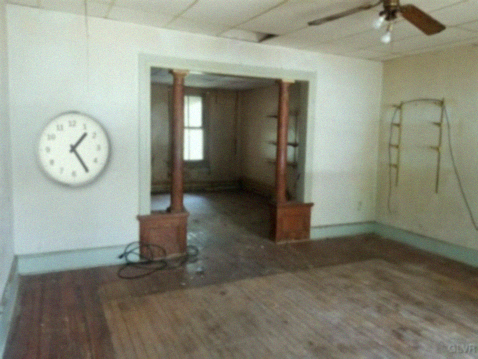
1.25
